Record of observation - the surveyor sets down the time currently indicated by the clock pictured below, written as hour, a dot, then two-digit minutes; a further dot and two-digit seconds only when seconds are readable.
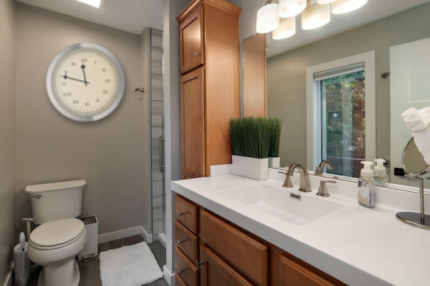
11.48
